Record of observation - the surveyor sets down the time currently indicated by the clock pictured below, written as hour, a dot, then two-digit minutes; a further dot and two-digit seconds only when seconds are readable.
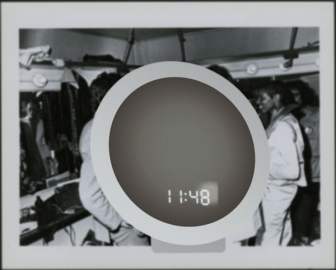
11.48
